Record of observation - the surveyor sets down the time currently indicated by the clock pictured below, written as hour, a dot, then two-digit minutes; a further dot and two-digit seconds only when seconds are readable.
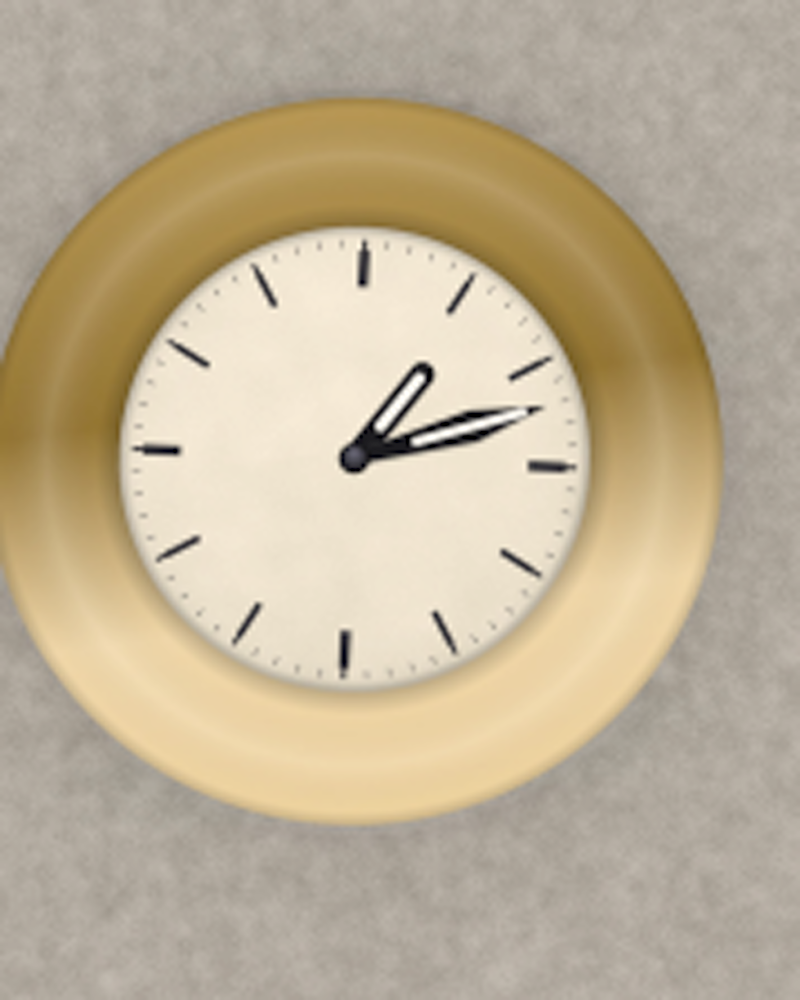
1.12
